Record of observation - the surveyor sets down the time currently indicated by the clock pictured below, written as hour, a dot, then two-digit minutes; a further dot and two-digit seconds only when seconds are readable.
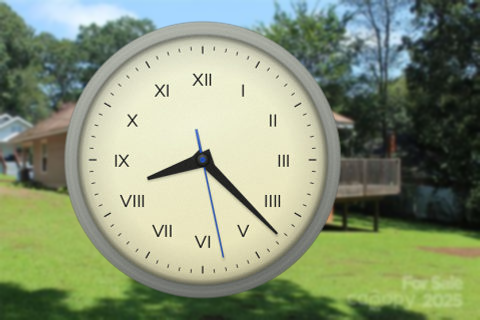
8.22.28
